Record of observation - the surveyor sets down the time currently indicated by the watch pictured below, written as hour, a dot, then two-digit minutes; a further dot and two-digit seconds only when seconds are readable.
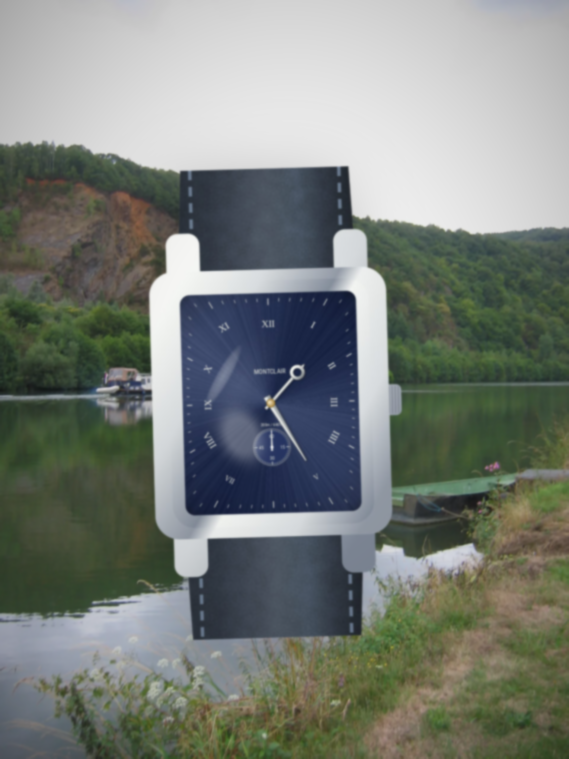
1.25
